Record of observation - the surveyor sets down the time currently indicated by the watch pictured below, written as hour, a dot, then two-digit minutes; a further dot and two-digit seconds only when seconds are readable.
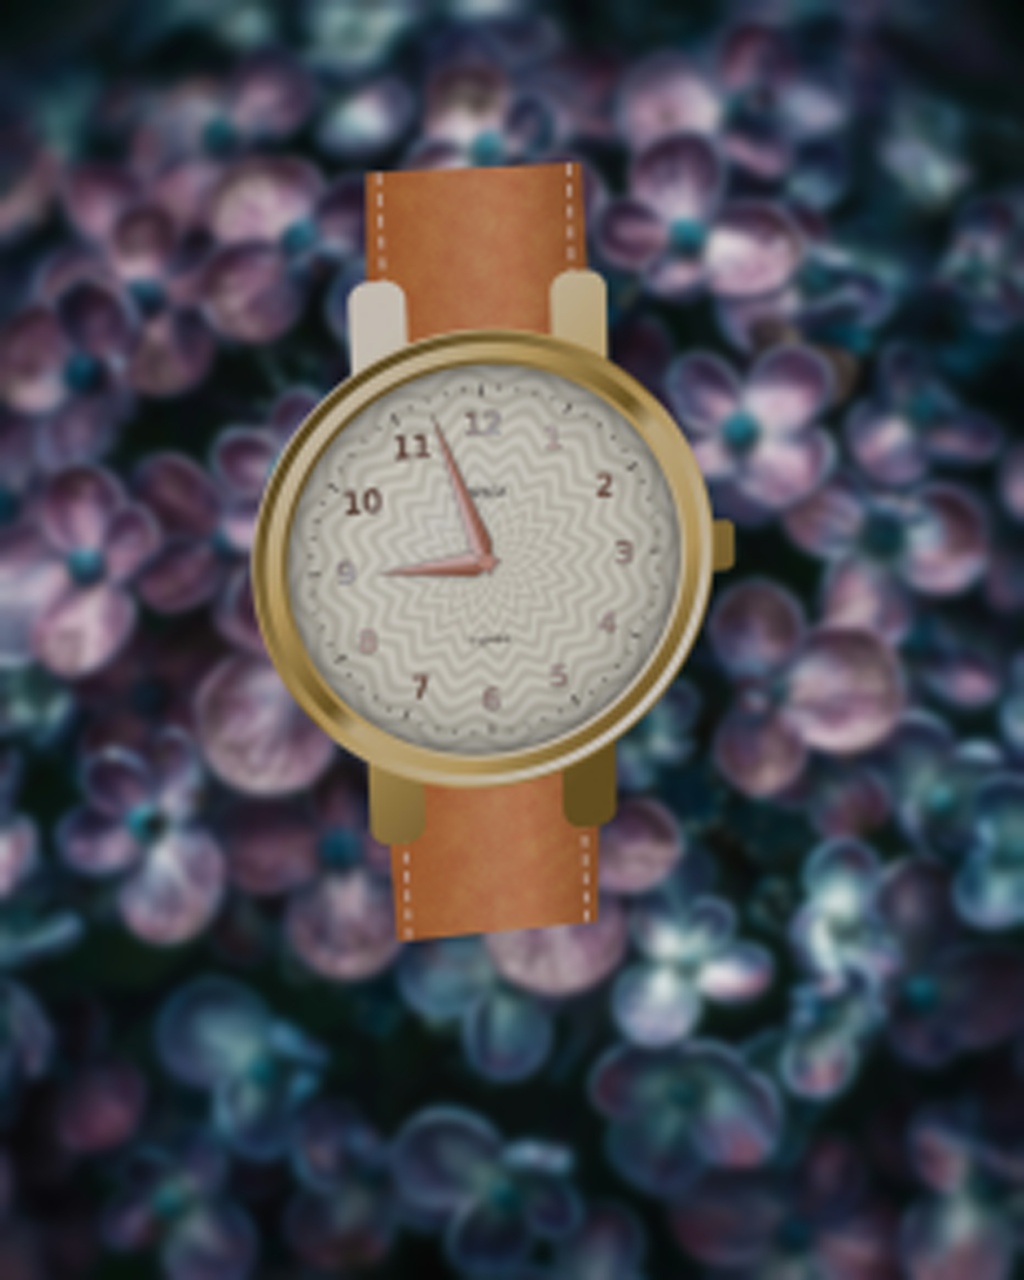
8.57
